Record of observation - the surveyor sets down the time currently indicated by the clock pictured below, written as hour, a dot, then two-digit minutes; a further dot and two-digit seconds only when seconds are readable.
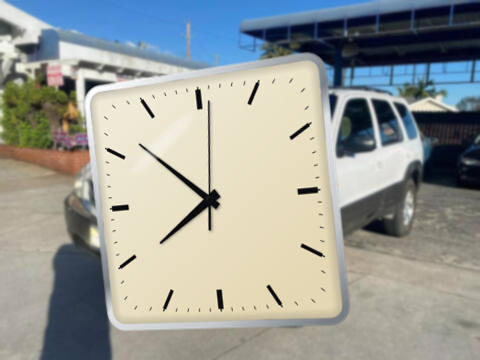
7.52.01
